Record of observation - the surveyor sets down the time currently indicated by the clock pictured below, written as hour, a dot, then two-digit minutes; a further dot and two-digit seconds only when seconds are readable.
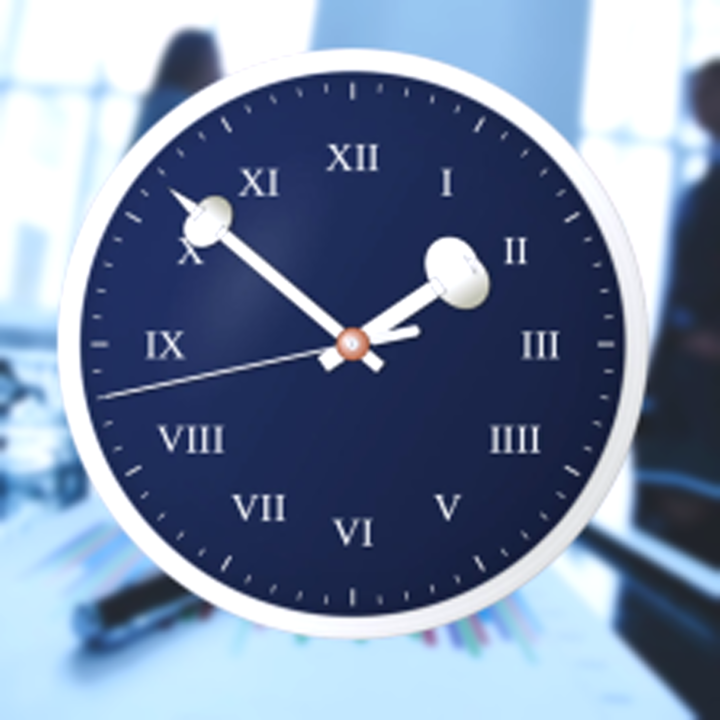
1.51.43
